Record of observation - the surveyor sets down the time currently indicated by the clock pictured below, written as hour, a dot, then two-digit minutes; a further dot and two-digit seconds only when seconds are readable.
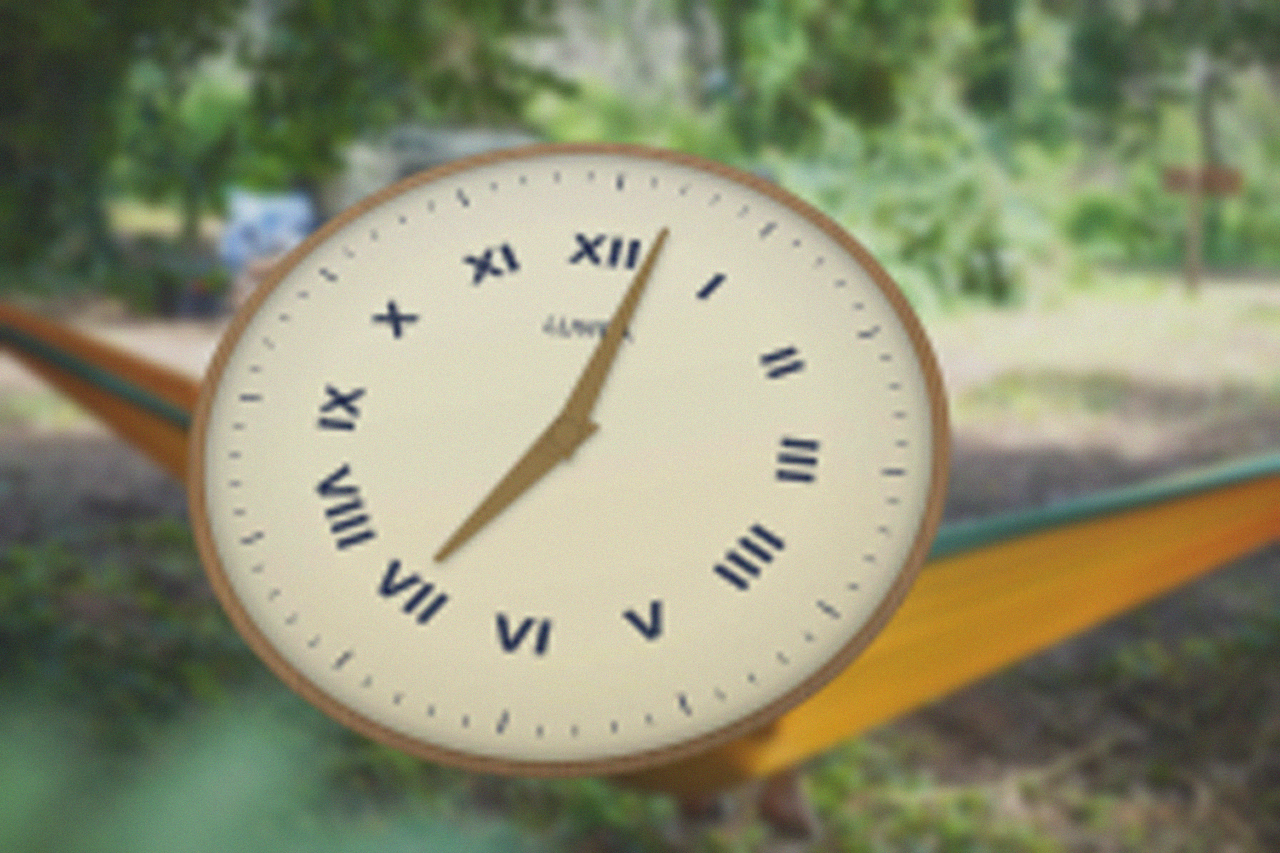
7.02
